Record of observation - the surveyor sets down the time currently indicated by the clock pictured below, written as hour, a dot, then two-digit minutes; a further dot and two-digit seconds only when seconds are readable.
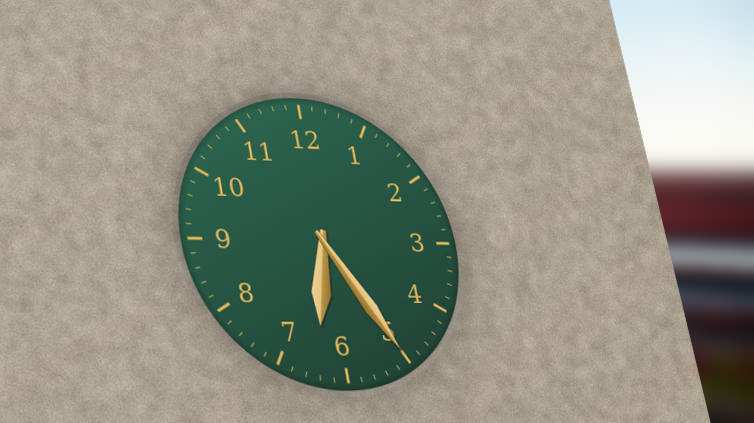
6.25
